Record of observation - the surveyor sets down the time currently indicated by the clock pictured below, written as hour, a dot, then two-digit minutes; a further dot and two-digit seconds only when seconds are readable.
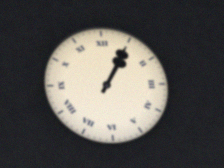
1.05
